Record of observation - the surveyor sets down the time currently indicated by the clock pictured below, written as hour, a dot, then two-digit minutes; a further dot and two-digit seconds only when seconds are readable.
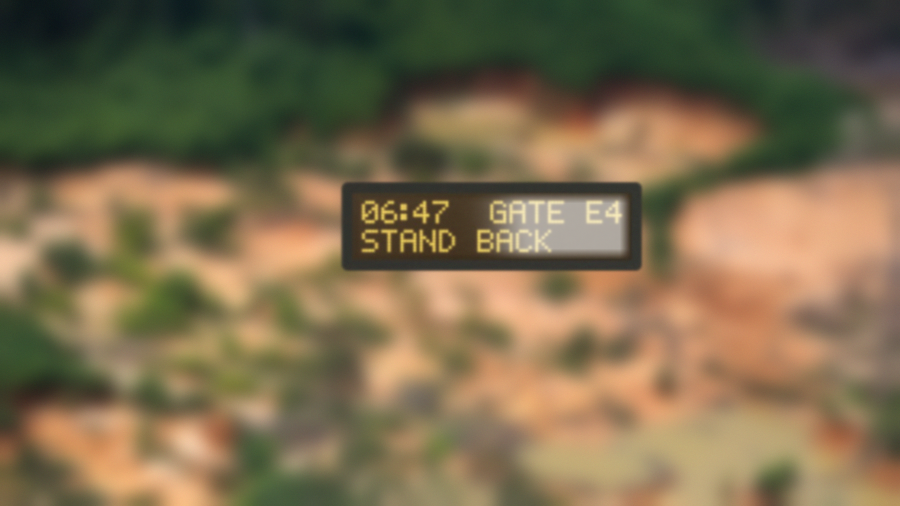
6.47
